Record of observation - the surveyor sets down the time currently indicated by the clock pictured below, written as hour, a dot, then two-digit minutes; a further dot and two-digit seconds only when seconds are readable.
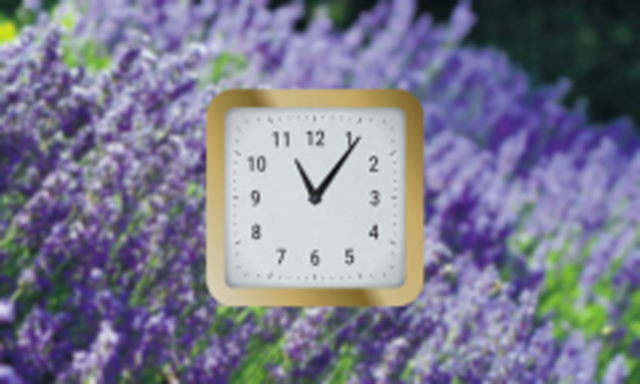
11.06
